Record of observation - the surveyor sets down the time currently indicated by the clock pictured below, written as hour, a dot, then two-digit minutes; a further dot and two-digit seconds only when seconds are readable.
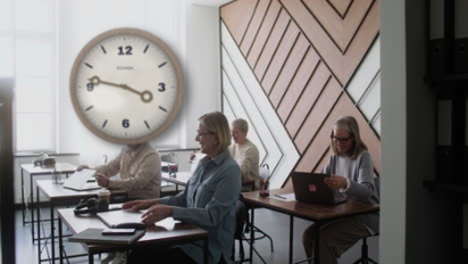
3.47
